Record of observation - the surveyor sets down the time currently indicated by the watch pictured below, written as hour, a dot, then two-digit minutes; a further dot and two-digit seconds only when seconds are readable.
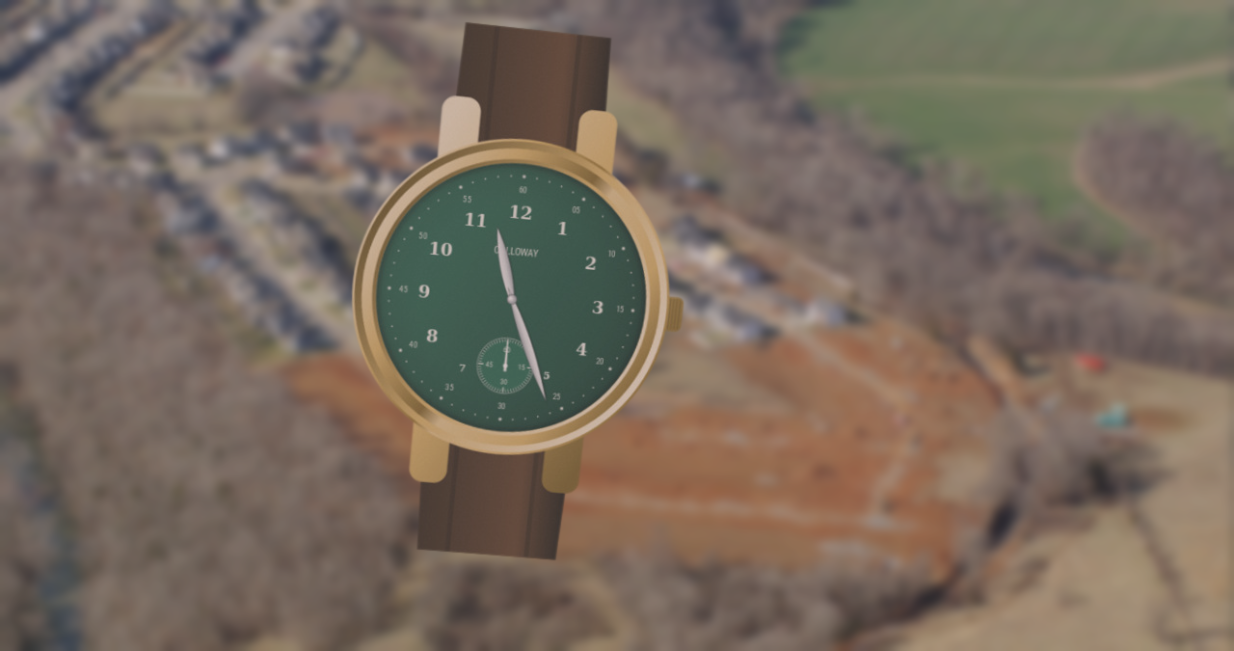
11.26
